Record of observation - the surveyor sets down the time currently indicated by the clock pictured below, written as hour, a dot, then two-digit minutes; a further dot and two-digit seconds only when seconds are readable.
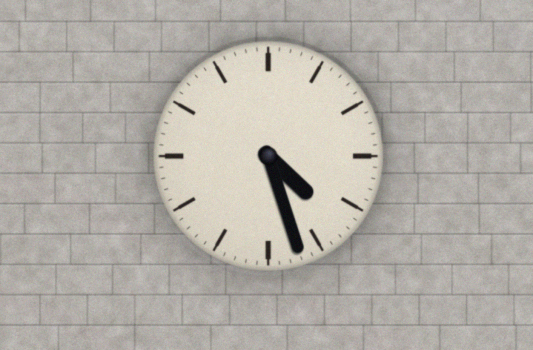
4.27
